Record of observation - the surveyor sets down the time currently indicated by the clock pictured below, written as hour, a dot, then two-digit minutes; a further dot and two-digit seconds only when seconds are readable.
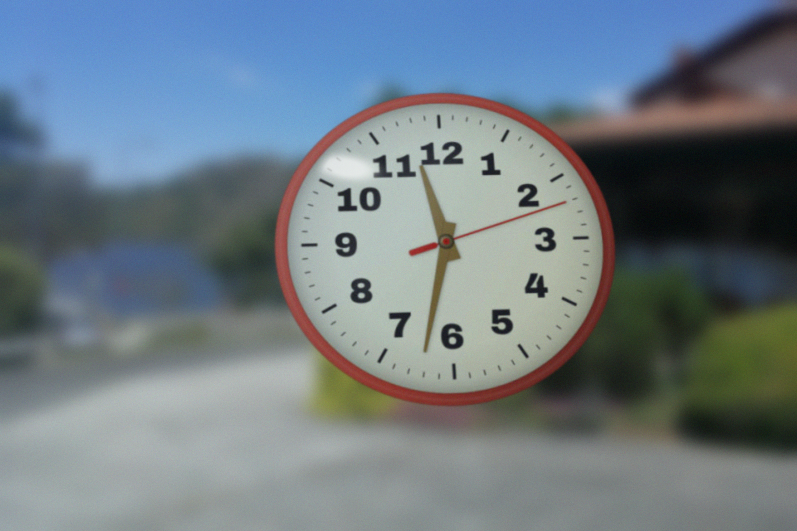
11.32.12
